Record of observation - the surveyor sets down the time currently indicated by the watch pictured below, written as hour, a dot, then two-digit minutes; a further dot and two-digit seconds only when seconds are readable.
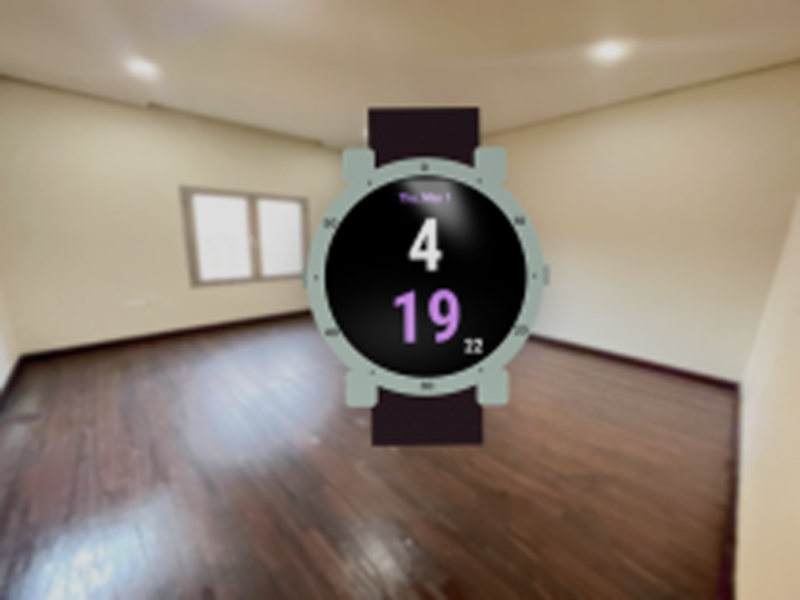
4.19
